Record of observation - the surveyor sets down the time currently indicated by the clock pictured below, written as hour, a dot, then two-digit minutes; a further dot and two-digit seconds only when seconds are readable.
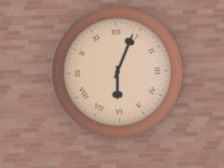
6.04
